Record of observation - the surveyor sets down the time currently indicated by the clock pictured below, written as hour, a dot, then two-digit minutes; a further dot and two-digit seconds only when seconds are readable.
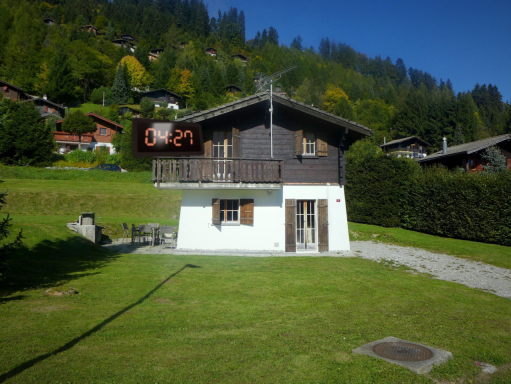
4.27
